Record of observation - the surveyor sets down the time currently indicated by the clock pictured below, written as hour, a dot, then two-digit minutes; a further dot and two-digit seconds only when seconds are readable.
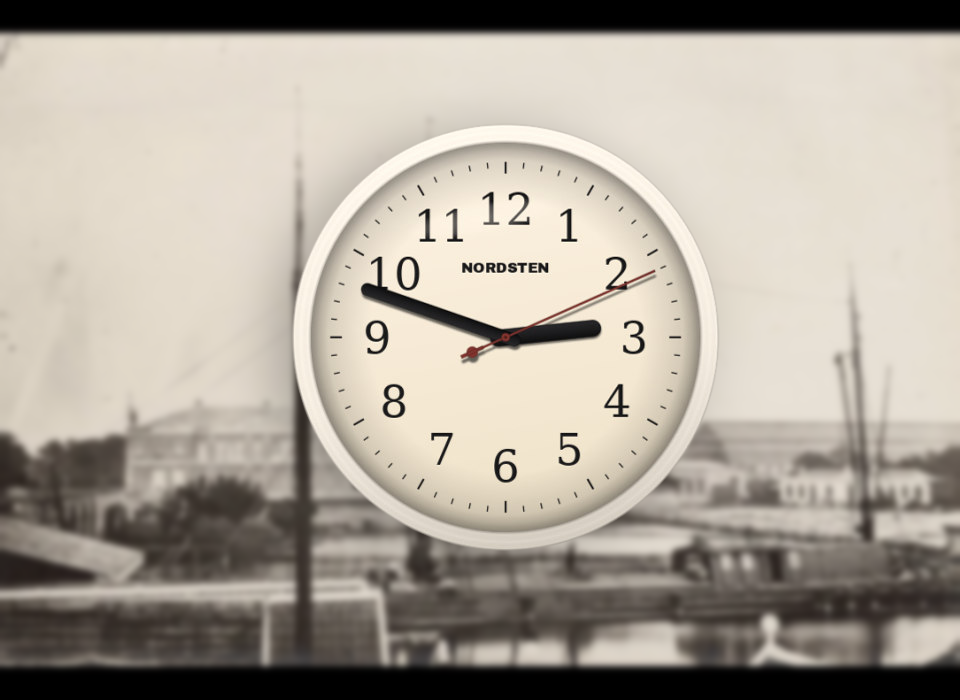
2.48.11
